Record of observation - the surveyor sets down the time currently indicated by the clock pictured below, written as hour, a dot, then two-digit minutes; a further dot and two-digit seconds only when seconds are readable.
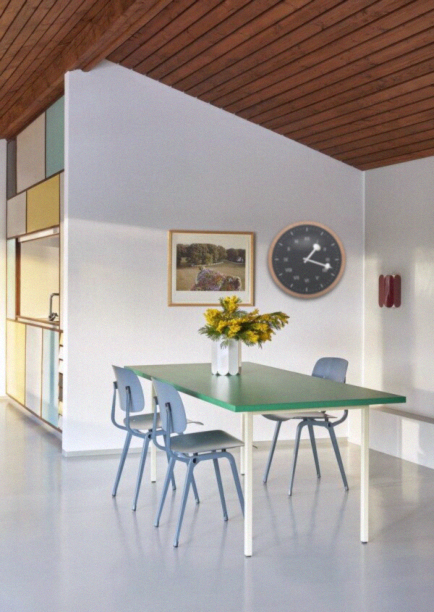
1.18
